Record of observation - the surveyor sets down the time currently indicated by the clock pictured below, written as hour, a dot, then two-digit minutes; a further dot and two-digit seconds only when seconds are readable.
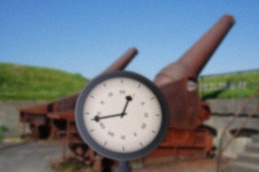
12.43
